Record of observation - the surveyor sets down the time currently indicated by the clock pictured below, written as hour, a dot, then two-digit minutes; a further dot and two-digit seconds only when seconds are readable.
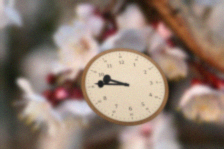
9.46
